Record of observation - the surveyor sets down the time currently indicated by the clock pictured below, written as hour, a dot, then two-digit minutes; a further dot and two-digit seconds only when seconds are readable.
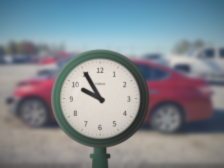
9.55
